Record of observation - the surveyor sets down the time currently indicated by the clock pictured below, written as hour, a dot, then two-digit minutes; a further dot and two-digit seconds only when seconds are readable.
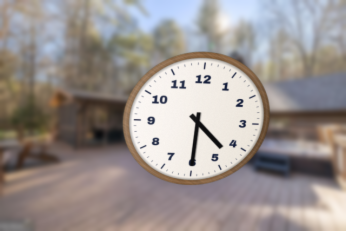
4.30
